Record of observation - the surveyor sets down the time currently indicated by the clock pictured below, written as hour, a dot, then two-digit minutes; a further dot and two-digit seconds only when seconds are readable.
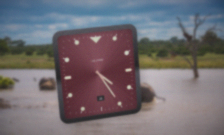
4.25
